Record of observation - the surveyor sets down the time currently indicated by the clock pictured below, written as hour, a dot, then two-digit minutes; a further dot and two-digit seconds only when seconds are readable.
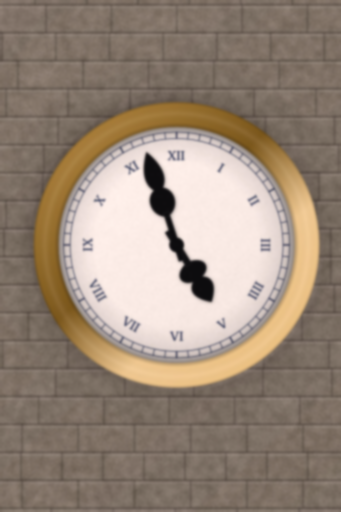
4.57
